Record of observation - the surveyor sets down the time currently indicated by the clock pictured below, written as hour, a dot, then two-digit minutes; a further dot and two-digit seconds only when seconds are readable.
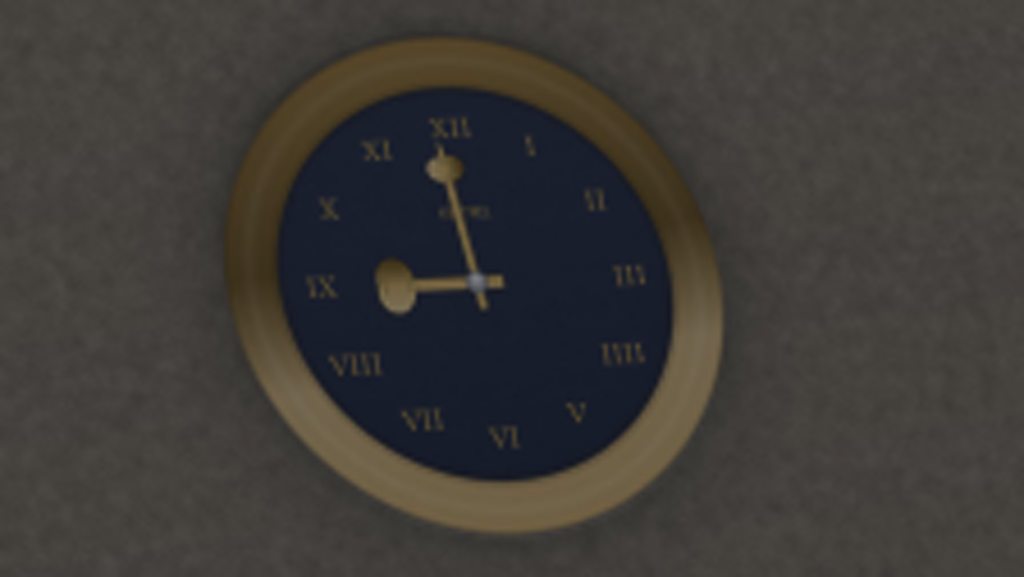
8.59
